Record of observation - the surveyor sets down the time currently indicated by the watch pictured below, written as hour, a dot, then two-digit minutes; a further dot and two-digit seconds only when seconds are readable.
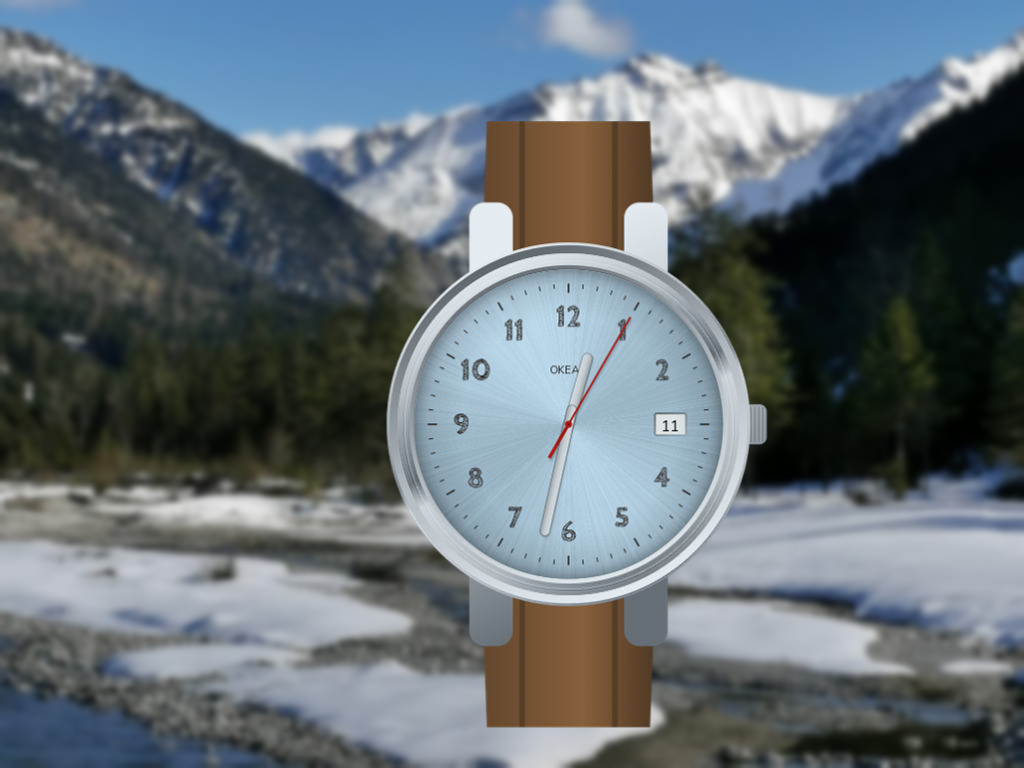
12.32.05
